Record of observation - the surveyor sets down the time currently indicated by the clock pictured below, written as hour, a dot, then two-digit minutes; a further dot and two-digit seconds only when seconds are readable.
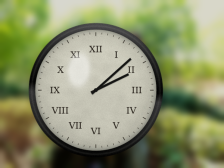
2.08
